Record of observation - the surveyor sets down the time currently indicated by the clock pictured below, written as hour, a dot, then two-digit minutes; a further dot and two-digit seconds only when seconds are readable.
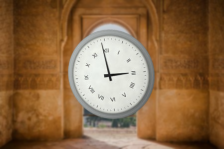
2.59
